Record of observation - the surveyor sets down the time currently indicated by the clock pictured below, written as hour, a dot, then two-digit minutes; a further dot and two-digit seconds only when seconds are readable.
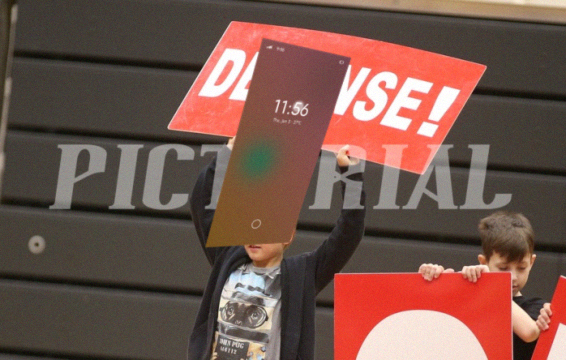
11.56
